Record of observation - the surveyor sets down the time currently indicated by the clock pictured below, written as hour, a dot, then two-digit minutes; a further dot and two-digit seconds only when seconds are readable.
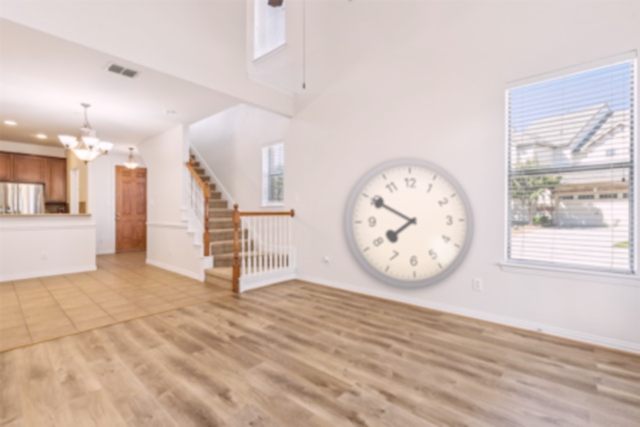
7.50
